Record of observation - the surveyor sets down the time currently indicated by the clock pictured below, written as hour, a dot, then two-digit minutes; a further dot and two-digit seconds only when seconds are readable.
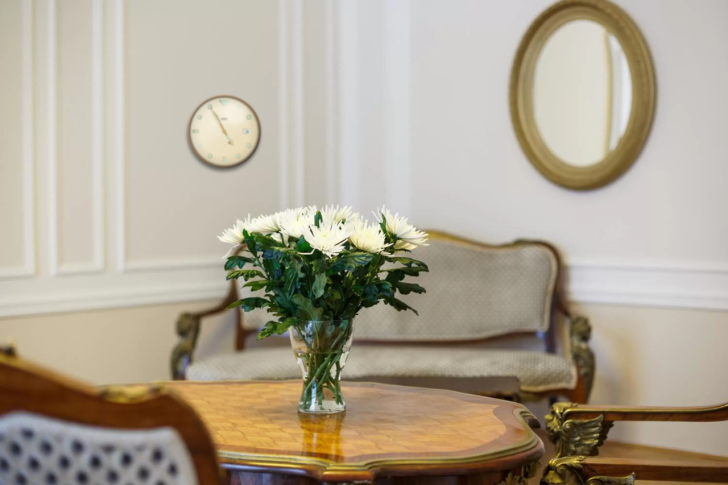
4.55
